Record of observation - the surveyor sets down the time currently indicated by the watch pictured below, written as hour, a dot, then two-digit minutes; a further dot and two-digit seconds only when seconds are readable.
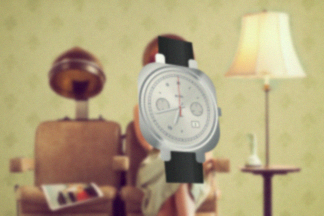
6.42
